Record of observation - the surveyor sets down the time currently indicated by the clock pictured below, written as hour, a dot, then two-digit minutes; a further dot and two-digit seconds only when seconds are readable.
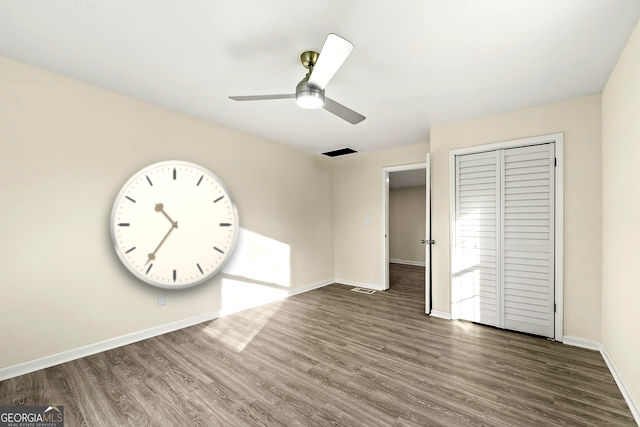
10.36
